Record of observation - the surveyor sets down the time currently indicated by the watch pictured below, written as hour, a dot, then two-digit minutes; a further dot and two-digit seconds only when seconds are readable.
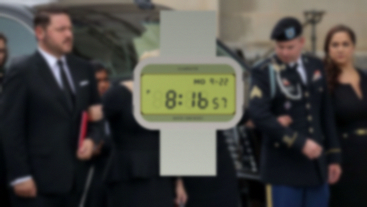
8.16
